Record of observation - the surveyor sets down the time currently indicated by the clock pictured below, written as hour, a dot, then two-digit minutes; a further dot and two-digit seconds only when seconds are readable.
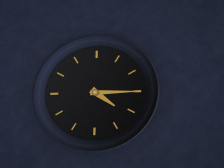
4.15
